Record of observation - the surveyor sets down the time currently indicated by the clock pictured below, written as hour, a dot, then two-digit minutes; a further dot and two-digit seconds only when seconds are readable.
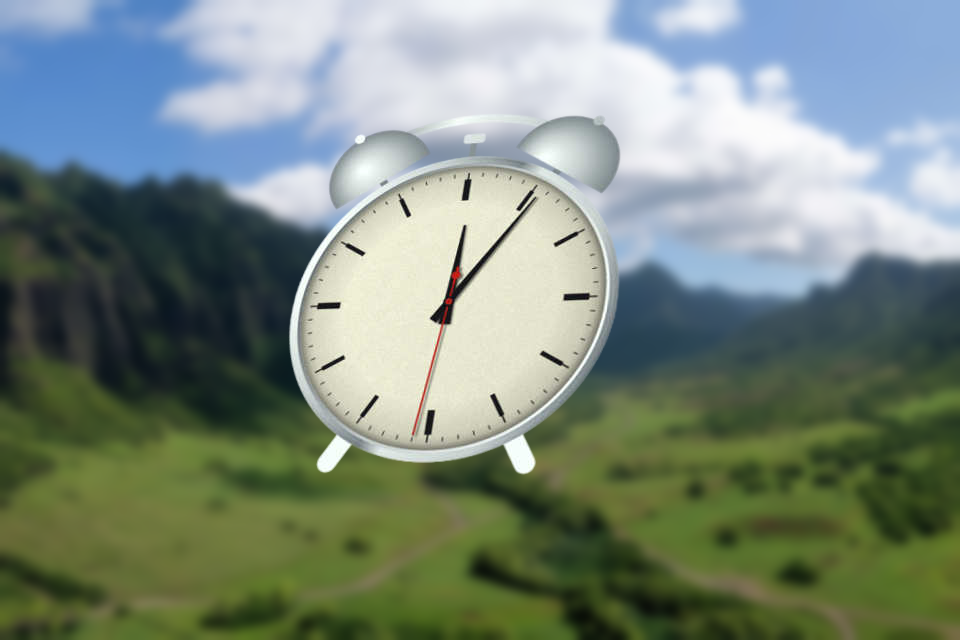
12.05.31
